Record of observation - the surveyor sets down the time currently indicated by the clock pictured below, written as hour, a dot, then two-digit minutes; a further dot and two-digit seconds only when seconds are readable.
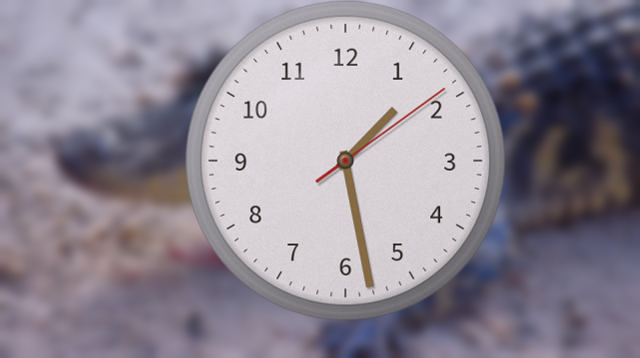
1.28.09
